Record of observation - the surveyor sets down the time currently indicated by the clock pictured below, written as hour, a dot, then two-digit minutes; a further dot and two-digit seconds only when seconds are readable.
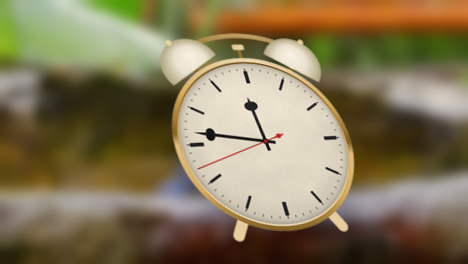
11.46.42
